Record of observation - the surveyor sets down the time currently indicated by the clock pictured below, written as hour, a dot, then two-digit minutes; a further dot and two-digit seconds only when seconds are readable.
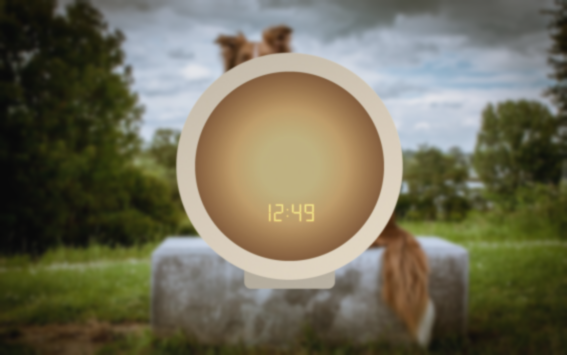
12.49
